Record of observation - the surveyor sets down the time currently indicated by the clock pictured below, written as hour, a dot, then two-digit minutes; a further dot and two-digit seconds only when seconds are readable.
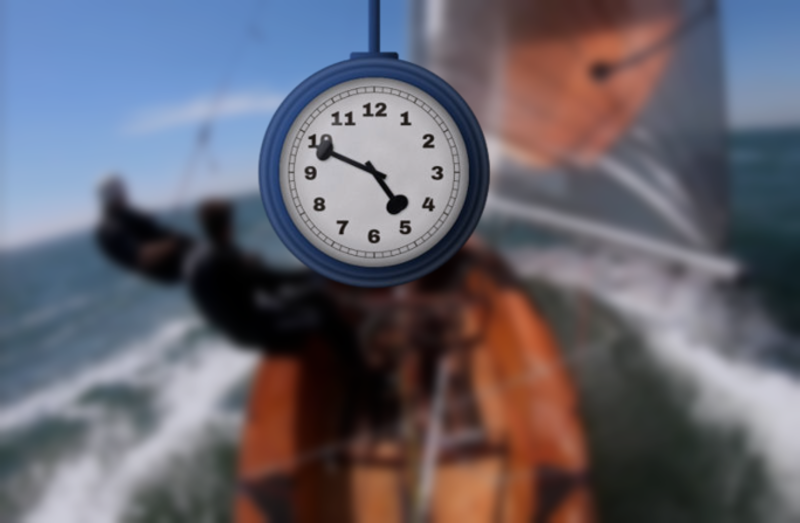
4.49
